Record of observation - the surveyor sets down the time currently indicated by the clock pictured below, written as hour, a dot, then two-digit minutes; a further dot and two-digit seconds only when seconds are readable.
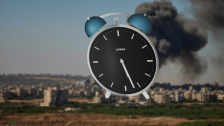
5.27
